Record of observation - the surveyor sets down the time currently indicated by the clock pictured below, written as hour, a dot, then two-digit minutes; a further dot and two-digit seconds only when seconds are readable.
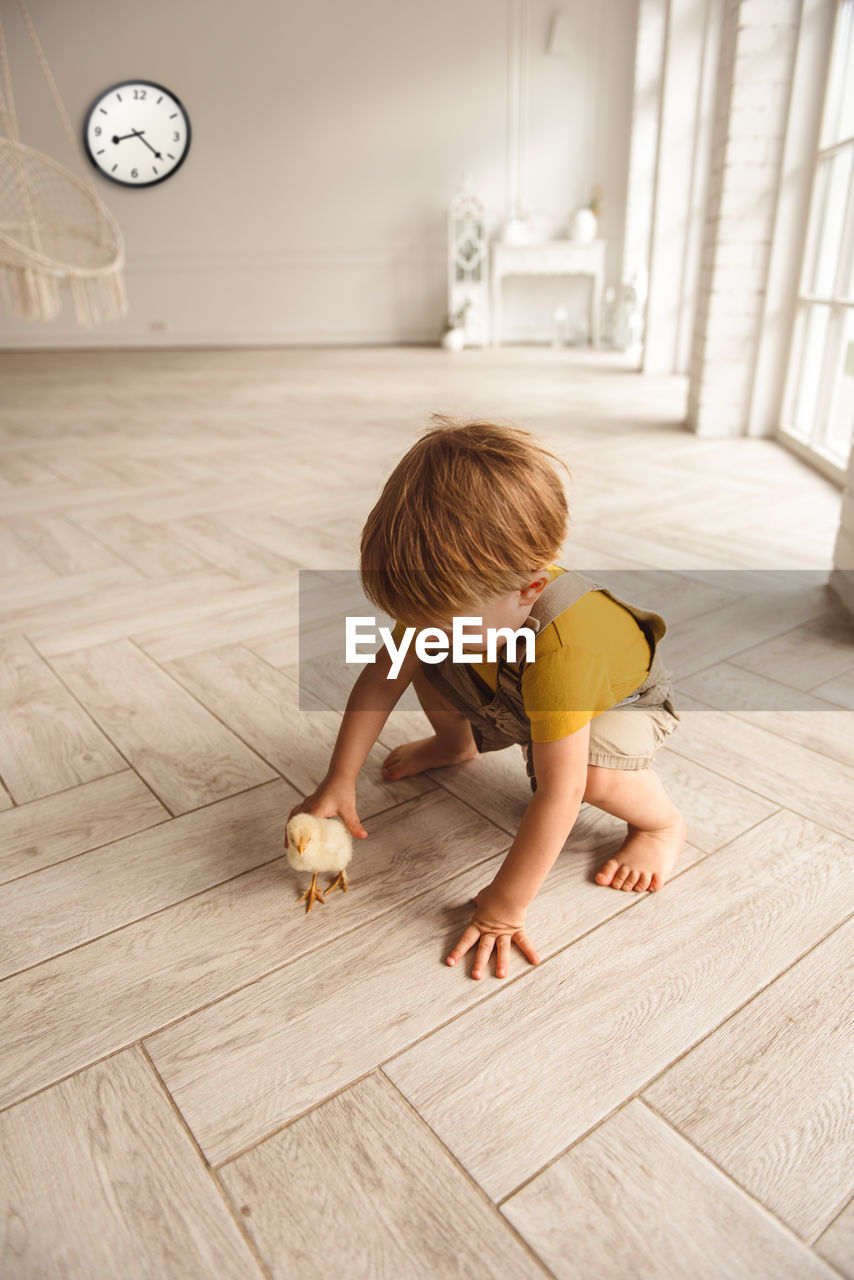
8.22
